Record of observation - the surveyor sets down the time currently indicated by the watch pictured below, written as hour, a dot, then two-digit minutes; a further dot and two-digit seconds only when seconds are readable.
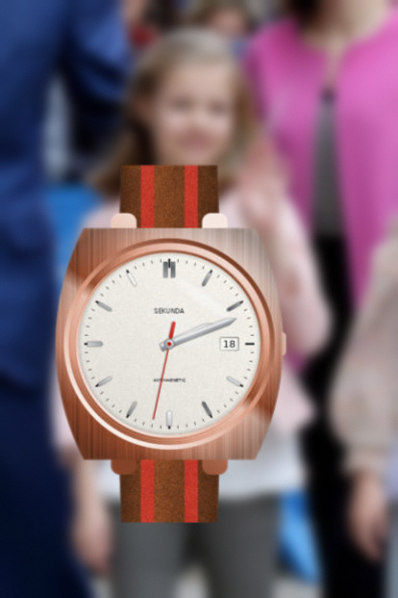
2.11.32
